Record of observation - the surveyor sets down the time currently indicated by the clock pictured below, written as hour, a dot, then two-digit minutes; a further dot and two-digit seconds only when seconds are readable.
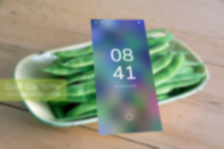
8.41
